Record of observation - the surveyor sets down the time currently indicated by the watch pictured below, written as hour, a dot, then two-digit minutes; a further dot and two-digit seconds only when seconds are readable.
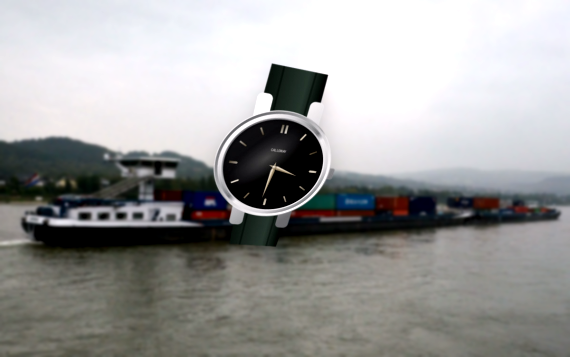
3.31
